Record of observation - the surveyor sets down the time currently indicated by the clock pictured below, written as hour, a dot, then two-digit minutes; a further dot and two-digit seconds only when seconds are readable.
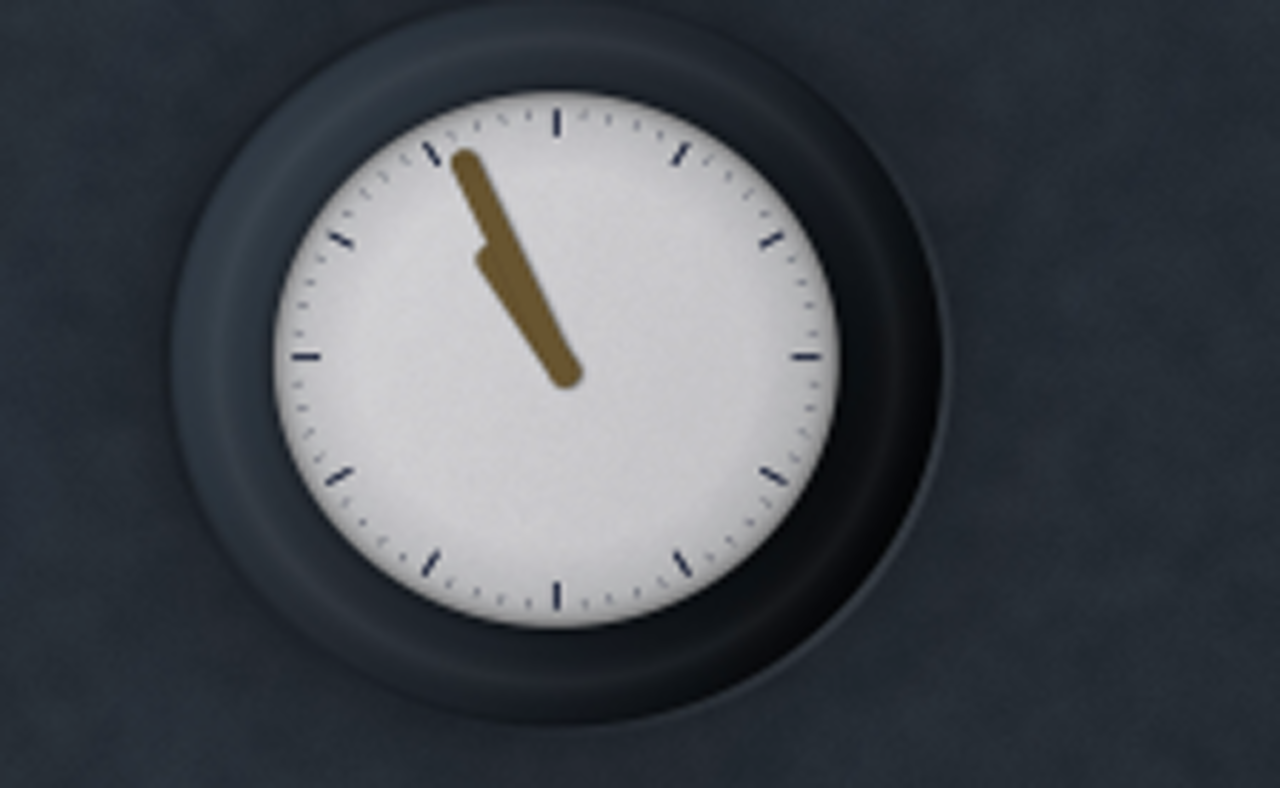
10.56
